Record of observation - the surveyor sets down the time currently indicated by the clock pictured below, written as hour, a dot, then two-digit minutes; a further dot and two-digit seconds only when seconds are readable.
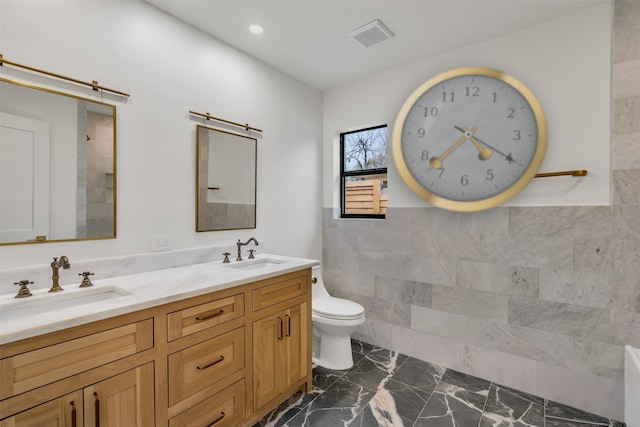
4.37.20
